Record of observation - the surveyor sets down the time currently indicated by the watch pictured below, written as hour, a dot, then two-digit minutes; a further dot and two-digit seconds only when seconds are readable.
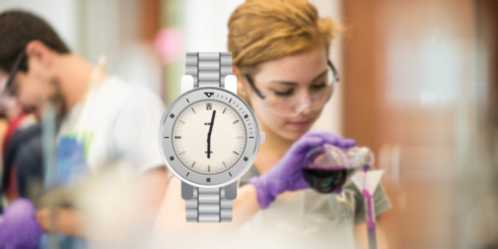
6.02
